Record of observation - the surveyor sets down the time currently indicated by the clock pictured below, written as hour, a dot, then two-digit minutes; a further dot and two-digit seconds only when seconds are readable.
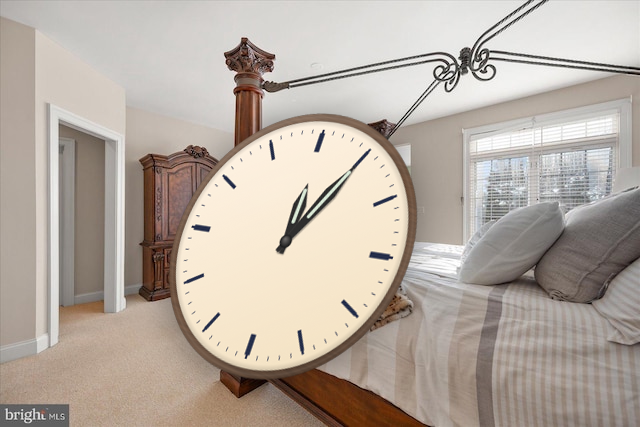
12.05
